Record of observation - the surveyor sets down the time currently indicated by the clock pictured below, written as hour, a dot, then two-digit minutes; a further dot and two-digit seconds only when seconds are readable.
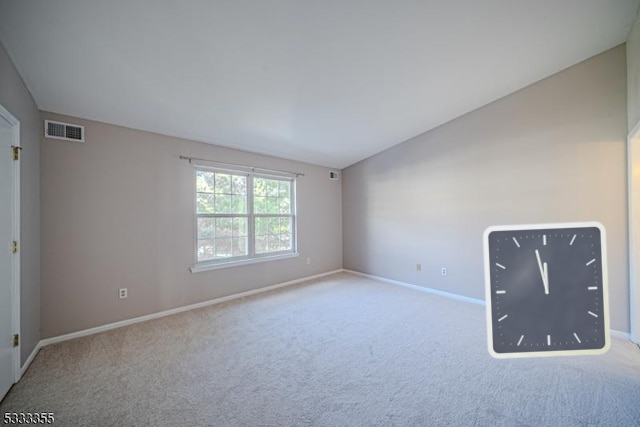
11.58
